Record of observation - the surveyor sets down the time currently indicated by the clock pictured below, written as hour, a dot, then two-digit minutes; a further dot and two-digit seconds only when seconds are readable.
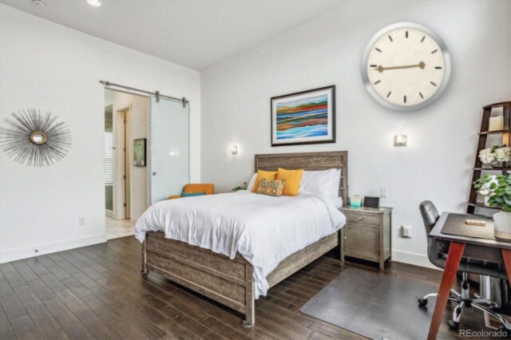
2.44
